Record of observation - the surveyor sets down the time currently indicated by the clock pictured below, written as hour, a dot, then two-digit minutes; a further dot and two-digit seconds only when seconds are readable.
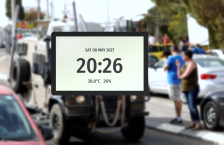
20.26
